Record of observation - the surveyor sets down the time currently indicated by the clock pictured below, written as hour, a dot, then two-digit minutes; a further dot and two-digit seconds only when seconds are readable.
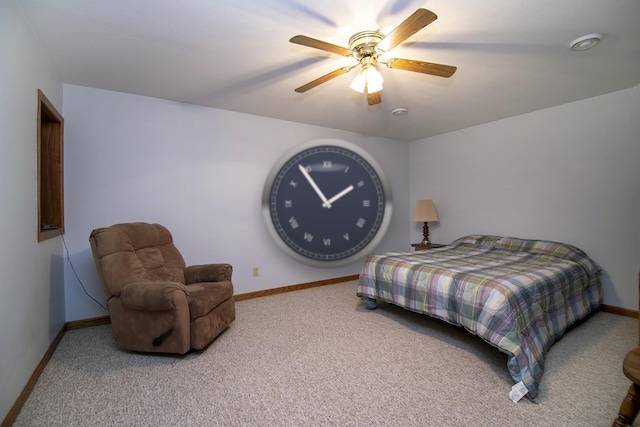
1.54
